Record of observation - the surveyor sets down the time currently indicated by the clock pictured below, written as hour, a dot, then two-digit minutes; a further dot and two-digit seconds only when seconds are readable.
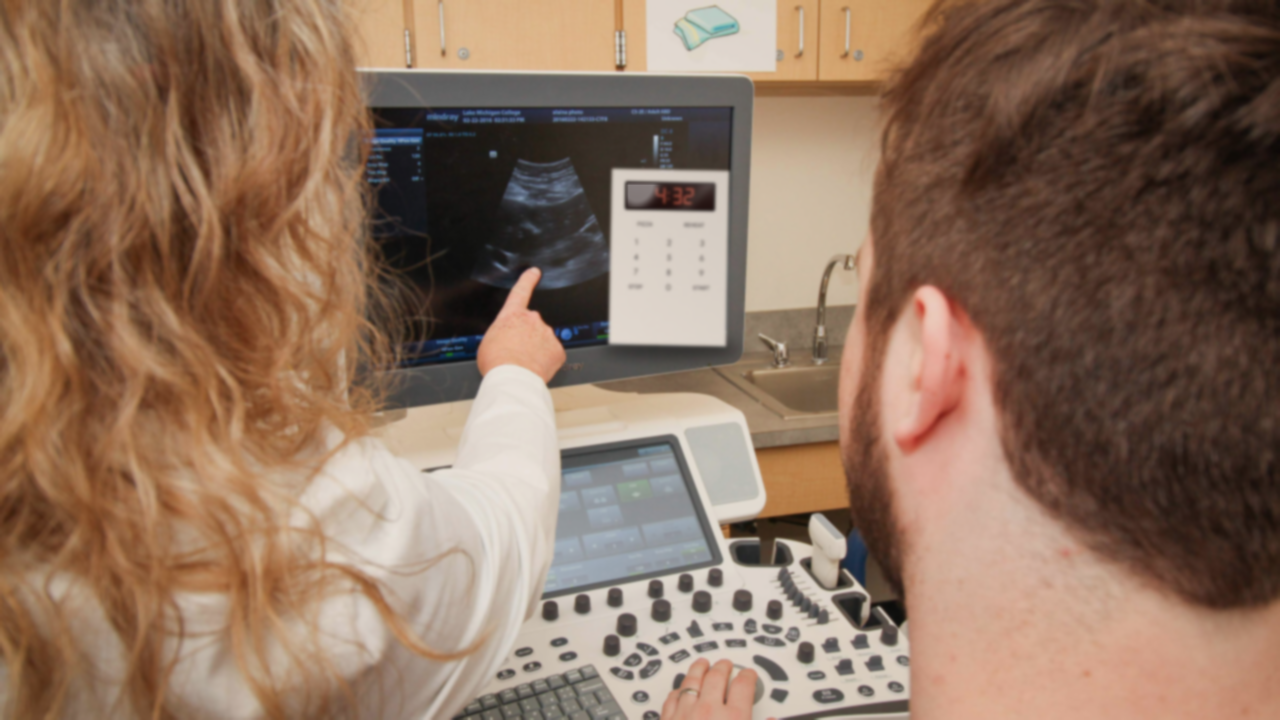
4.32
